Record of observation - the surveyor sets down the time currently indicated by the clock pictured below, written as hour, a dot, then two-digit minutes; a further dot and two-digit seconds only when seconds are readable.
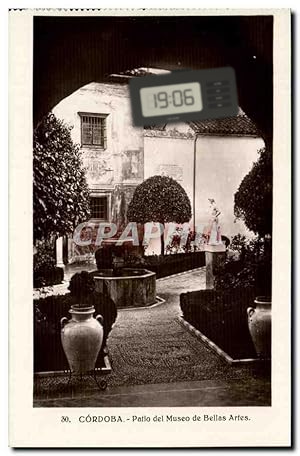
19.06
